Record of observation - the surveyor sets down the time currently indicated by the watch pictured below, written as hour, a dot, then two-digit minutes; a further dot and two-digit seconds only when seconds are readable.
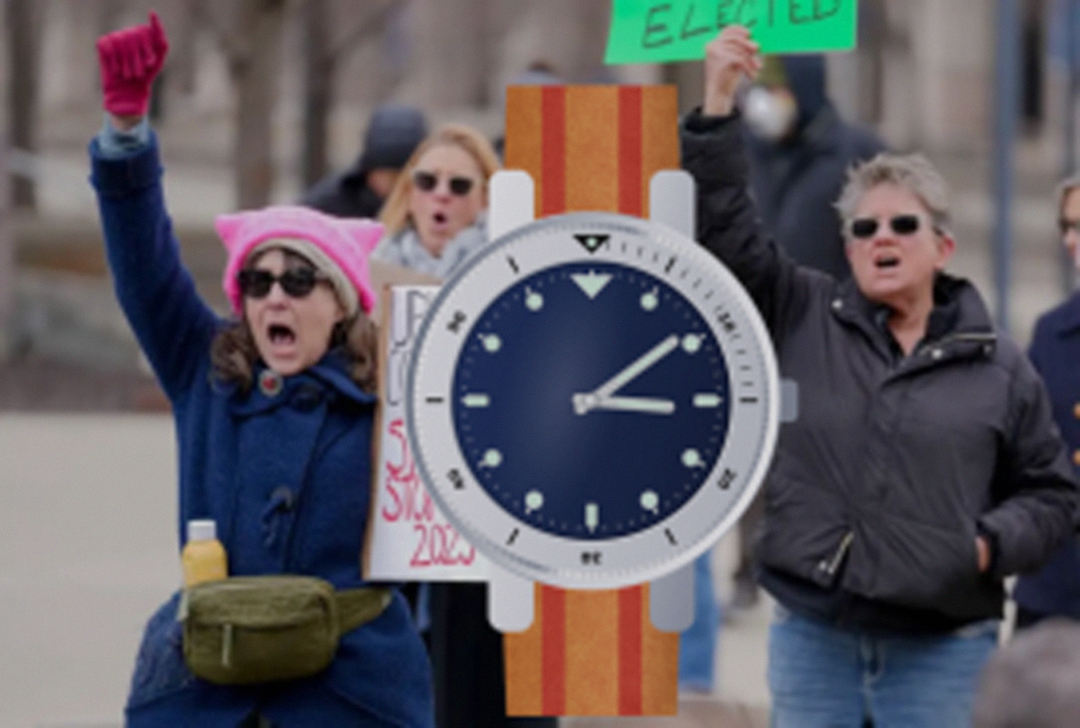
3.09
